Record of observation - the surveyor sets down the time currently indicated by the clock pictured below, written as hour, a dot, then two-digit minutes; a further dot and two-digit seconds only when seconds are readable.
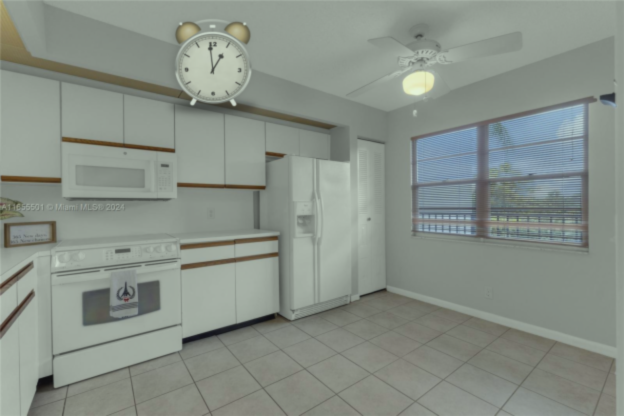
12.59
